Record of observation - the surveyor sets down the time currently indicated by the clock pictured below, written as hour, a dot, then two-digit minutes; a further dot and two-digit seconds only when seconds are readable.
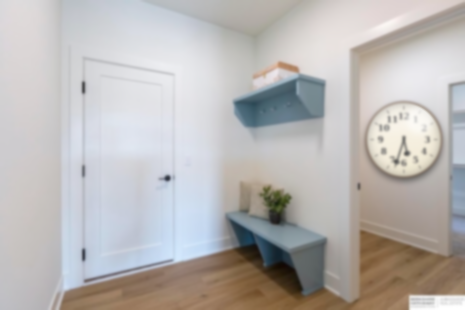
5.33
